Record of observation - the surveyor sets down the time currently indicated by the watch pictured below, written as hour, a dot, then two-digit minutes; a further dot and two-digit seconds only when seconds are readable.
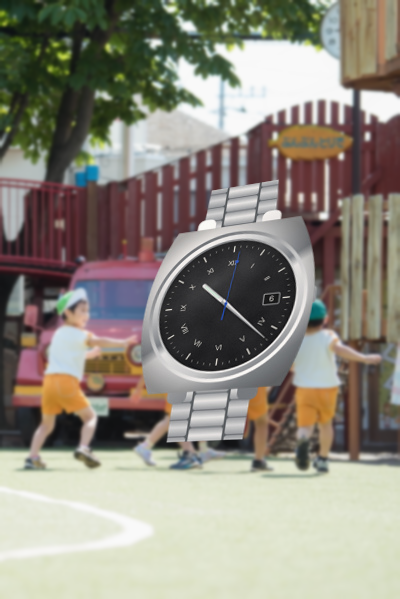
10.22.01
